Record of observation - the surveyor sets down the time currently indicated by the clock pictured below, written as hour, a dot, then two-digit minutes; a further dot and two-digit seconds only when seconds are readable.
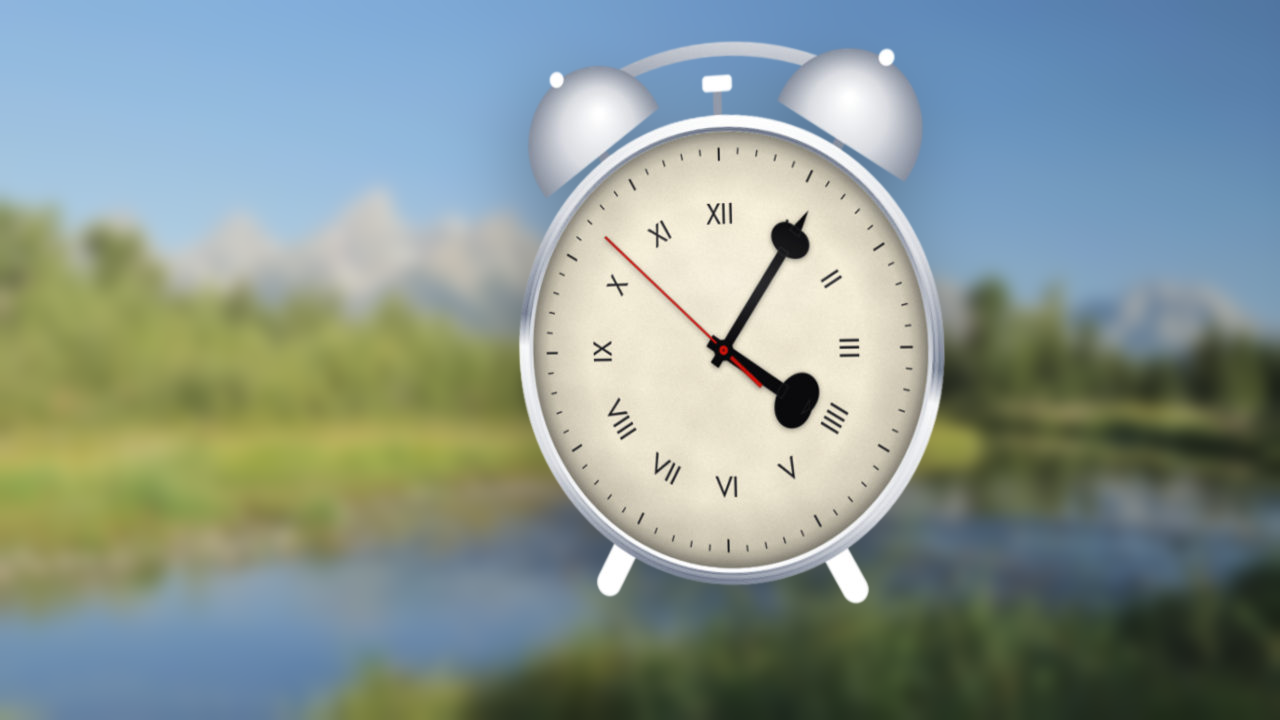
4.05.52
